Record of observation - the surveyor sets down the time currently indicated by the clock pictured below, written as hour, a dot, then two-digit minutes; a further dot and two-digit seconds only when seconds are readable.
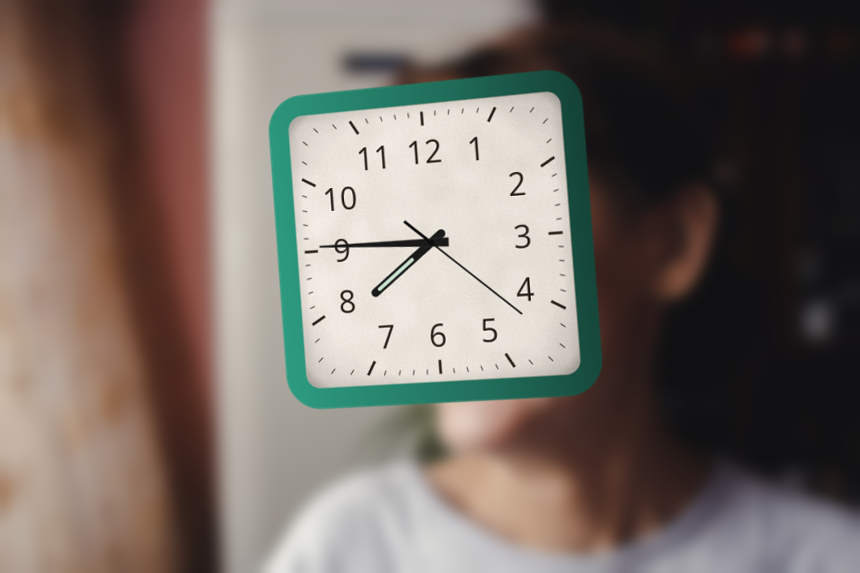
7.45.22
